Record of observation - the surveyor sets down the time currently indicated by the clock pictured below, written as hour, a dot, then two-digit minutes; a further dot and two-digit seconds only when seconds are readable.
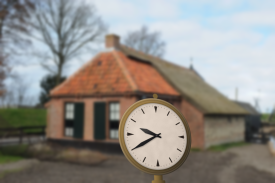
9.40
